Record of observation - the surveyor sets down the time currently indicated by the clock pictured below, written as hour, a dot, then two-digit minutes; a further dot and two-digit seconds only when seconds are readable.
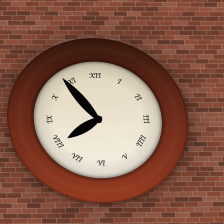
7.54
